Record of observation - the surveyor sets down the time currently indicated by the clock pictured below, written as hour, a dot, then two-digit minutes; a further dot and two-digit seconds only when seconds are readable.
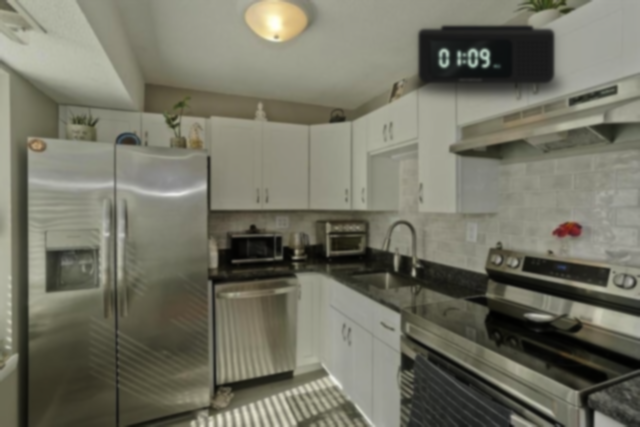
1.09
